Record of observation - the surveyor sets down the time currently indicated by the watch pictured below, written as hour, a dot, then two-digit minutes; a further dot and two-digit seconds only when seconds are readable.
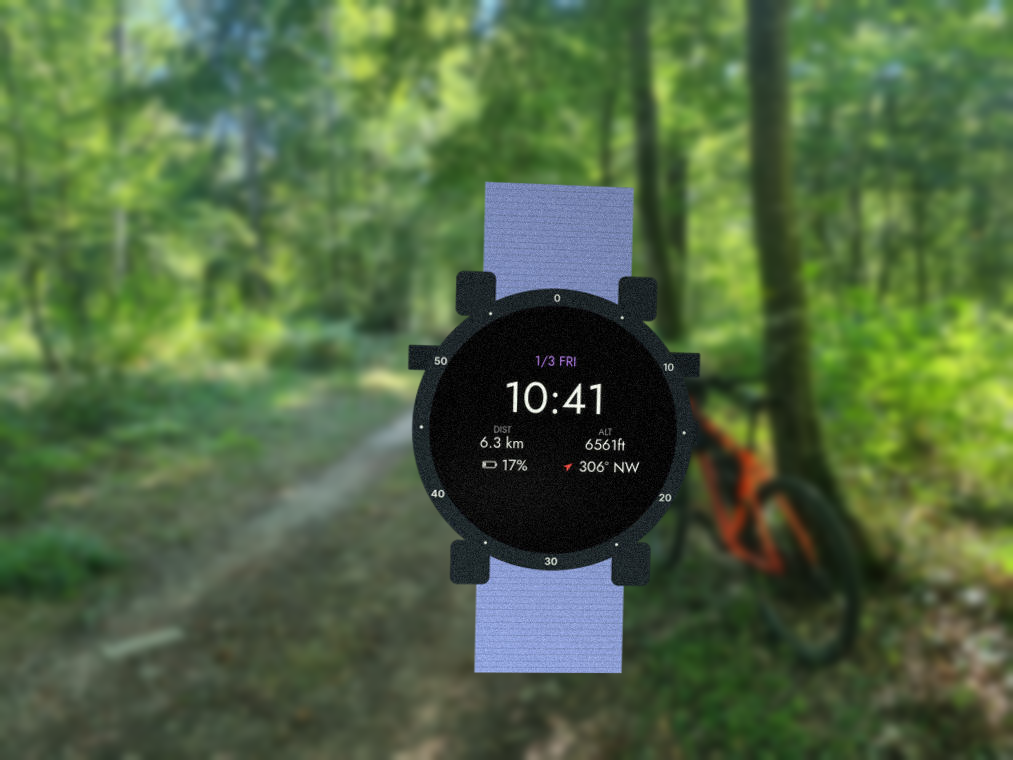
10.41
